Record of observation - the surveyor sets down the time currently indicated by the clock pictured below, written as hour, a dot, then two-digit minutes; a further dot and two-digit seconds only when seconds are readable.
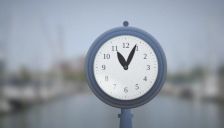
11.04
